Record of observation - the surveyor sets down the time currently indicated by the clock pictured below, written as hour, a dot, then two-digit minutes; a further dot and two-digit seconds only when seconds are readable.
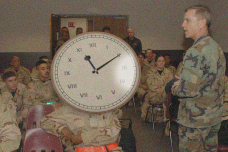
11.10
